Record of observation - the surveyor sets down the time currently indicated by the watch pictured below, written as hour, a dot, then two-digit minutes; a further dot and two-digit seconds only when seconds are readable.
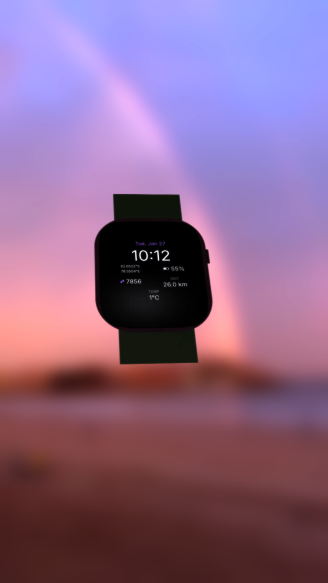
10.12
